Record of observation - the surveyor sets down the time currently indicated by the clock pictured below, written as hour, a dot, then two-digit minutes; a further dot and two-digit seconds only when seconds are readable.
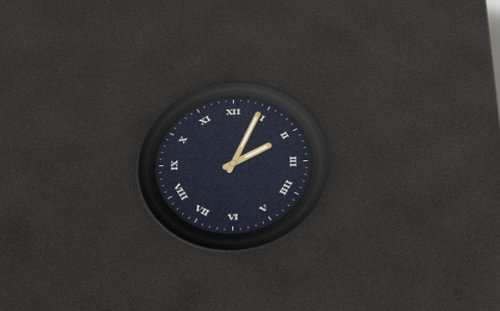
2.04
